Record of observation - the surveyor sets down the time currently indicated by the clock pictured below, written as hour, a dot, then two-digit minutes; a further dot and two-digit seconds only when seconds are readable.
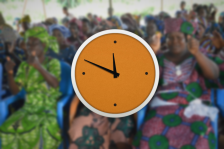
11.49
